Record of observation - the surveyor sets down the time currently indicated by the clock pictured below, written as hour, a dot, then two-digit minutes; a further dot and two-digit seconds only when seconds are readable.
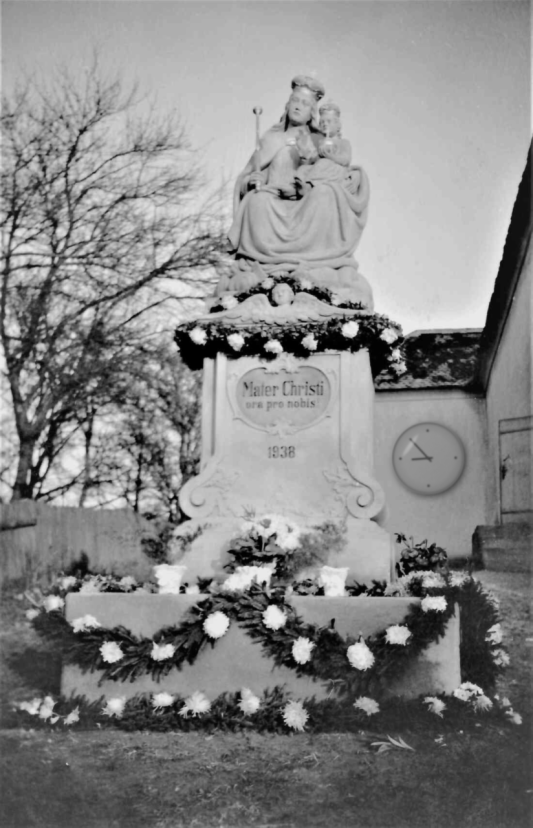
8.53
